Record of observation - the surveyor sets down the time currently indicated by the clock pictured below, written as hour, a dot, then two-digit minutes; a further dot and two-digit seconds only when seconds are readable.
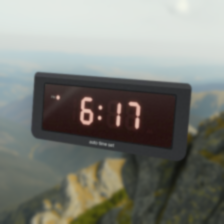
6.17
